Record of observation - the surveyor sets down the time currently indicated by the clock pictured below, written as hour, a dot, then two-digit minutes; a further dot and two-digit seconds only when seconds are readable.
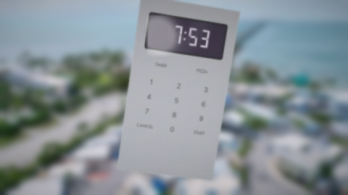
7.53
